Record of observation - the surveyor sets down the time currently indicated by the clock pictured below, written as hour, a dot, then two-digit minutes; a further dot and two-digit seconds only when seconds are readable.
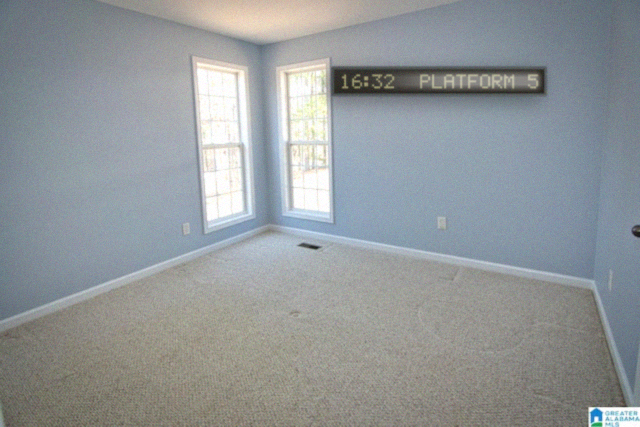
16.32
